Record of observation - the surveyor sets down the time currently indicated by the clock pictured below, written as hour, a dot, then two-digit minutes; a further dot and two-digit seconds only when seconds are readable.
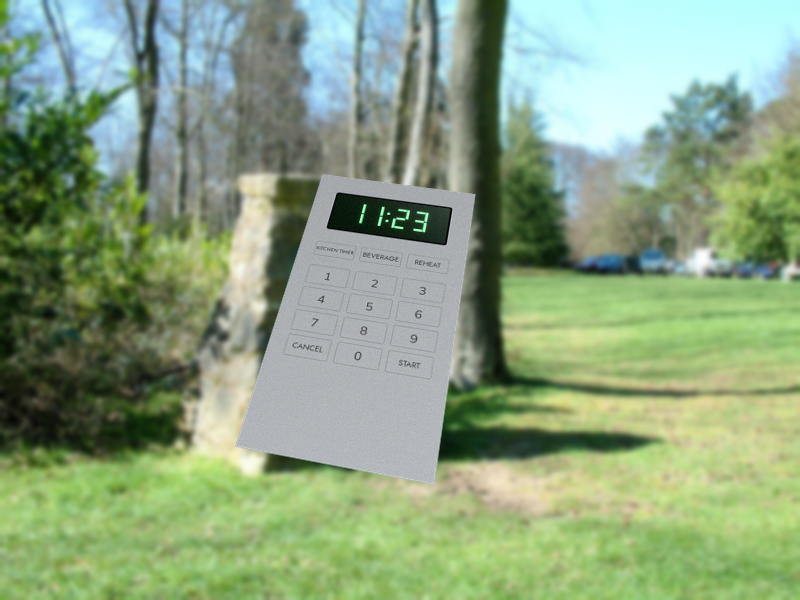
11.23
